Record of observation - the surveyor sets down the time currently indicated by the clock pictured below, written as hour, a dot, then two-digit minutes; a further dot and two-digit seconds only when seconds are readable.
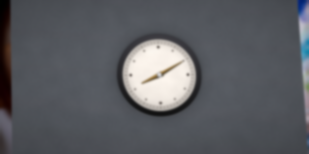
8.10
